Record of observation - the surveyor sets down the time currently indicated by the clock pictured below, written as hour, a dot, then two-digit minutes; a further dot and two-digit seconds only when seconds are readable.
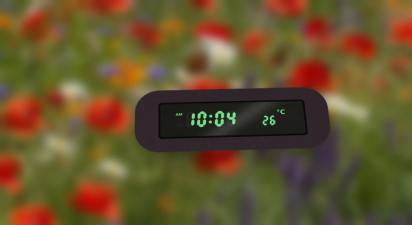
10.04
